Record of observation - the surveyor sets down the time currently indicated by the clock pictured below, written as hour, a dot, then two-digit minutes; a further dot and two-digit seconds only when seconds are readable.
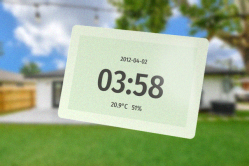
3.58
